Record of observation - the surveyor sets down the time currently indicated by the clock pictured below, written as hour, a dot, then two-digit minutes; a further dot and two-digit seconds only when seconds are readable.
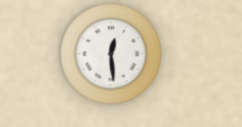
12.29
